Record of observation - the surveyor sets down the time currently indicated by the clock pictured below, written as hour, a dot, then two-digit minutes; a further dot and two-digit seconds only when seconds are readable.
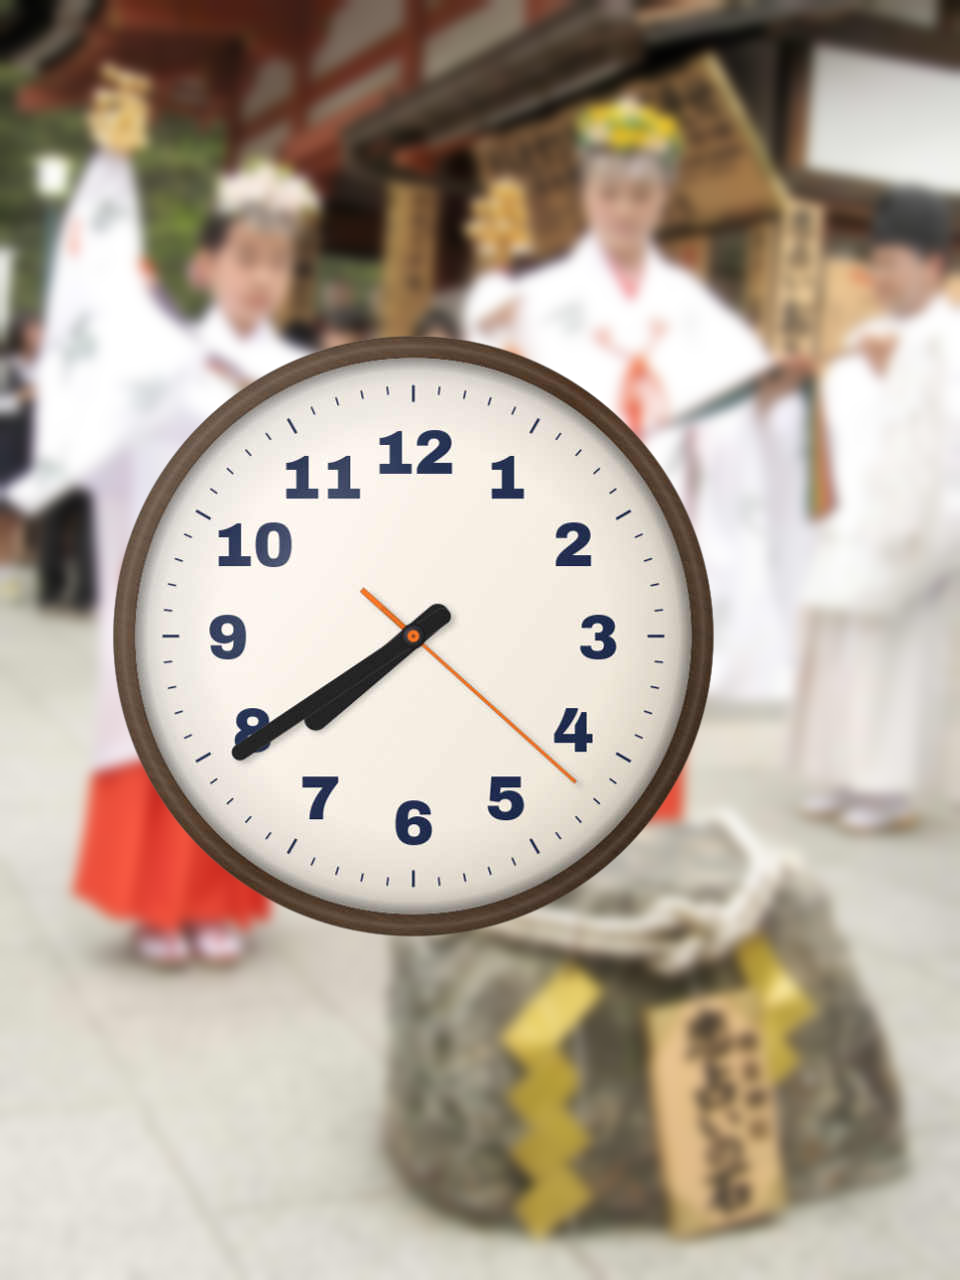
7.39.22
